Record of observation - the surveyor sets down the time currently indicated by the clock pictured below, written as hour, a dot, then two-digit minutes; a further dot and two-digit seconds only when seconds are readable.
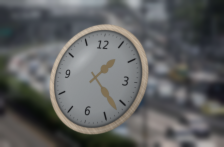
1.22
